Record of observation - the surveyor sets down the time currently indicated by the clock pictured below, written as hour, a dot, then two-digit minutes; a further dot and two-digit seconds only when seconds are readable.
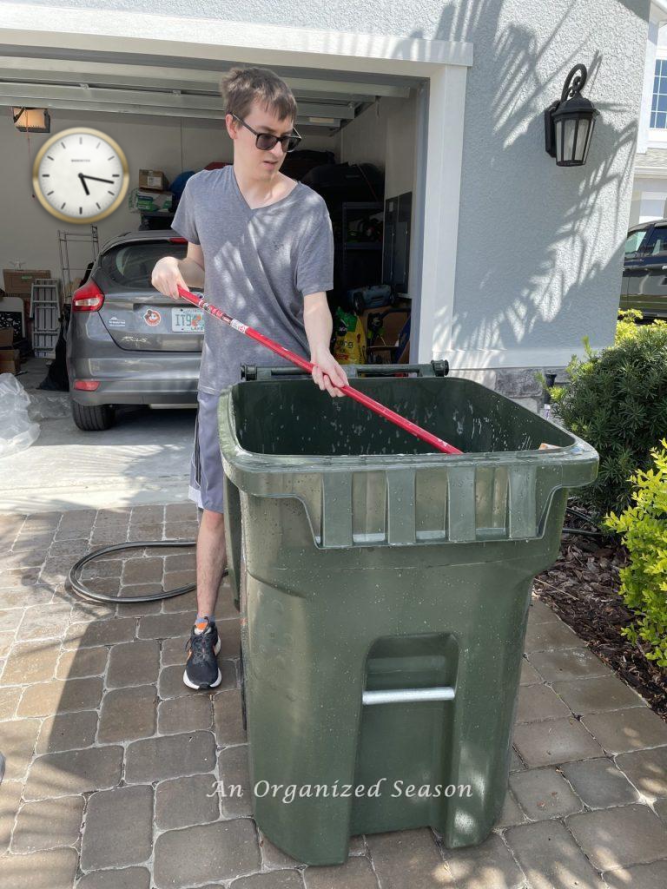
5.17
